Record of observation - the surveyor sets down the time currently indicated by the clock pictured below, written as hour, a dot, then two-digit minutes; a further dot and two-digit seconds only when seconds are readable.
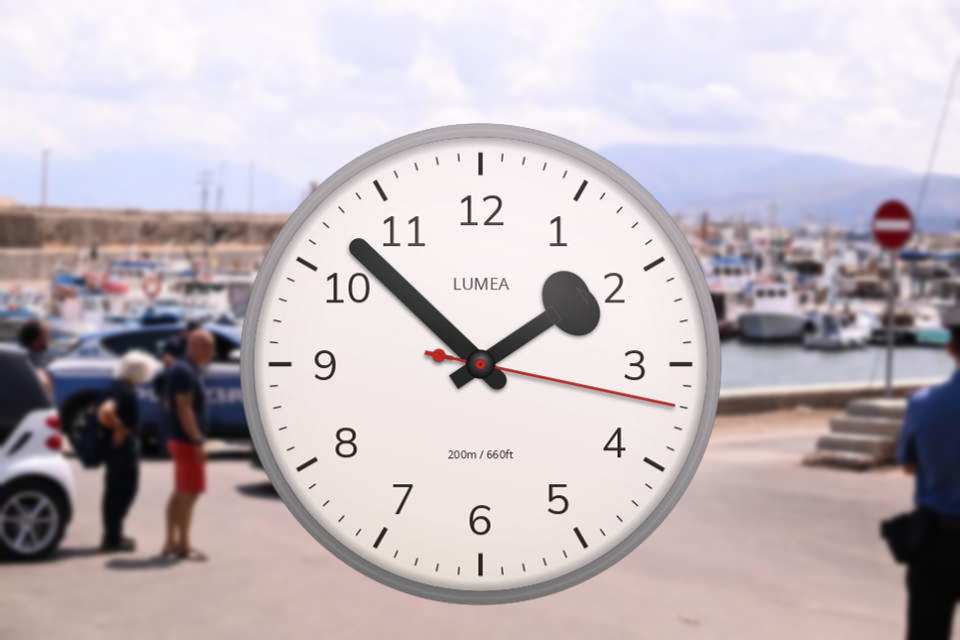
1.52.17
